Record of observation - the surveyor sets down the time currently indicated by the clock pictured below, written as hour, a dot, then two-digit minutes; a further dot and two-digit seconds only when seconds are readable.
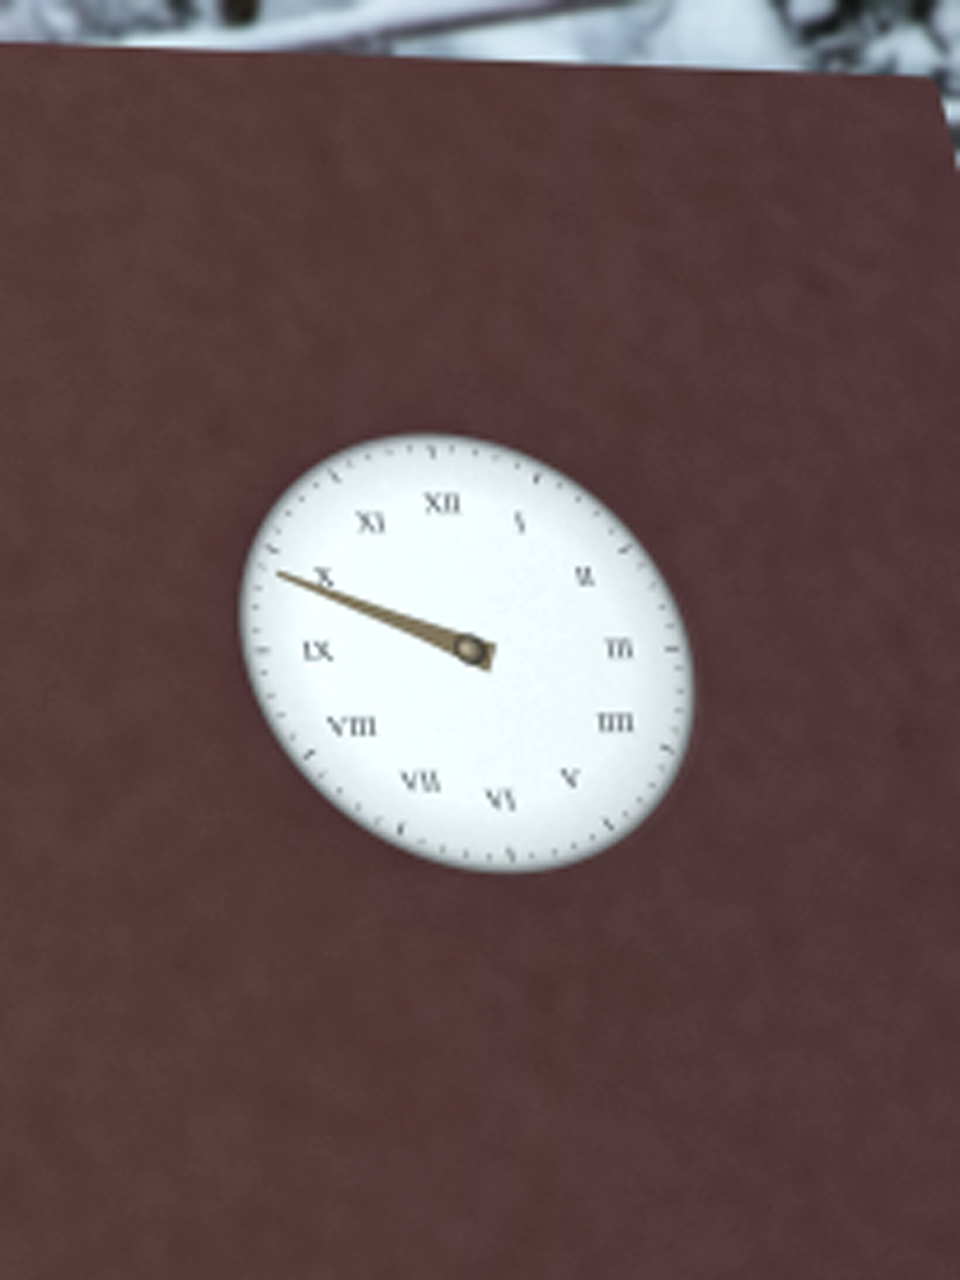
9.49
